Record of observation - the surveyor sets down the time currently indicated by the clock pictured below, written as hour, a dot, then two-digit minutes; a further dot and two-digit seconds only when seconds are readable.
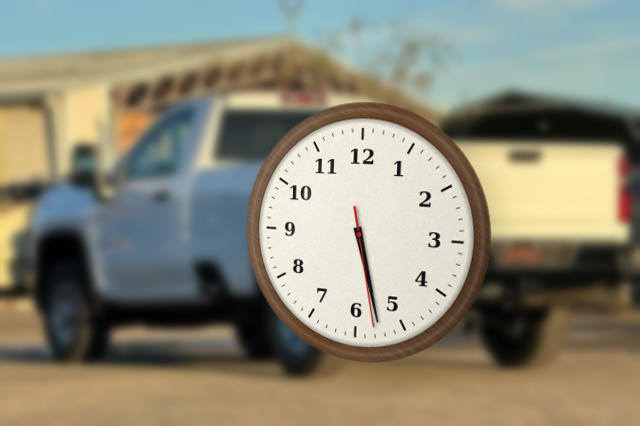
5.27.28
